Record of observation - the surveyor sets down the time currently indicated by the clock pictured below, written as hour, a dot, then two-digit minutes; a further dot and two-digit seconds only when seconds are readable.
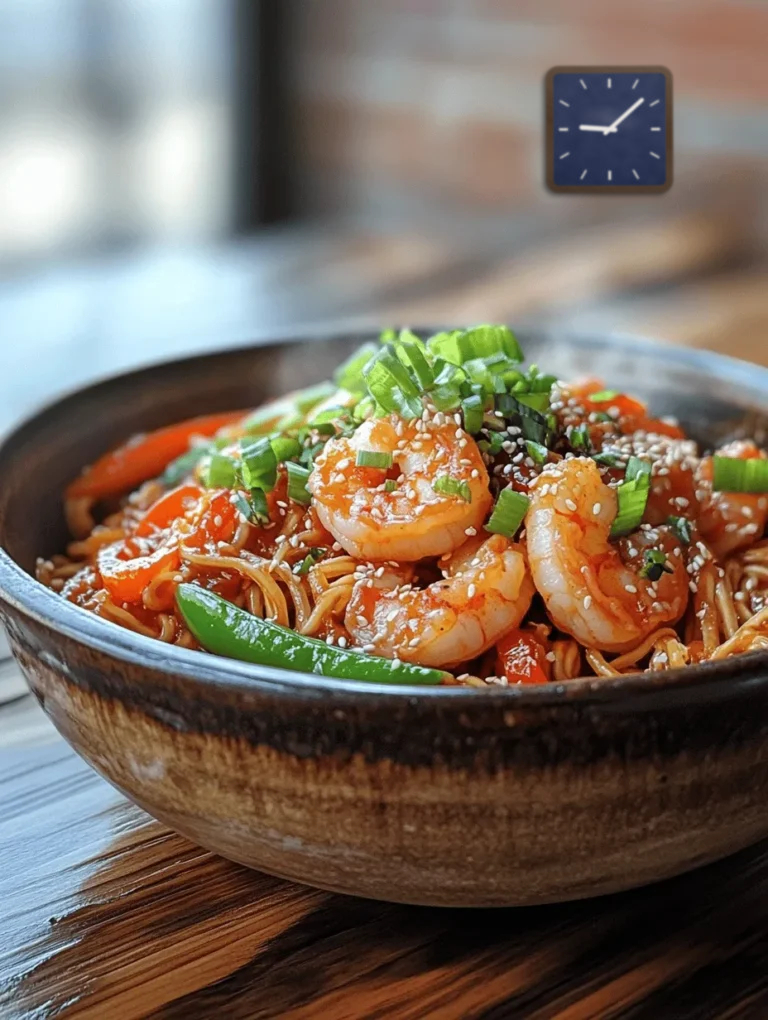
9.08
